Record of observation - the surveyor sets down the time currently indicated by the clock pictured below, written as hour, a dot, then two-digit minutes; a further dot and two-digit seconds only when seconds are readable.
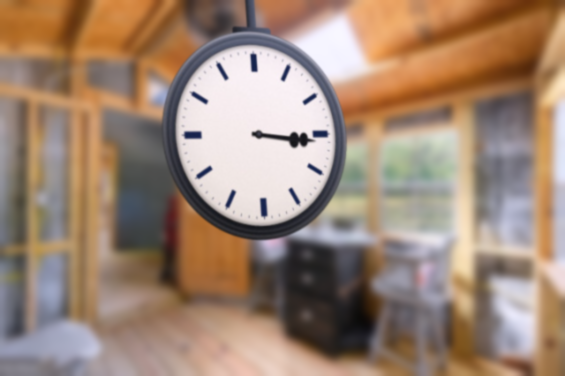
3.16
